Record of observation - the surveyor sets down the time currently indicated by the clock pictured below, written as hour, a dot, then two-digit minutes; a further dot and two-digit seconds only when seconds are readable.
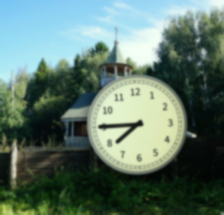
7.45
